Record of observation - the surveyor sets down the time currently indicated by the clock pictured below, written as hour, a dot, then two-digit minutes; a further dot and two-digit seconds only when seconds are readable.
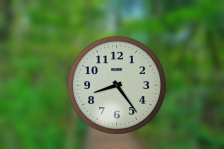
8.24
